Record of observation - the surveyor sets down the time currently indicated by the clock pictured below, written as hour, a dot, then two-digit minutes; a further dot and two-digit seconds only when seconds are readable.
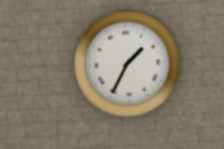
1.35
